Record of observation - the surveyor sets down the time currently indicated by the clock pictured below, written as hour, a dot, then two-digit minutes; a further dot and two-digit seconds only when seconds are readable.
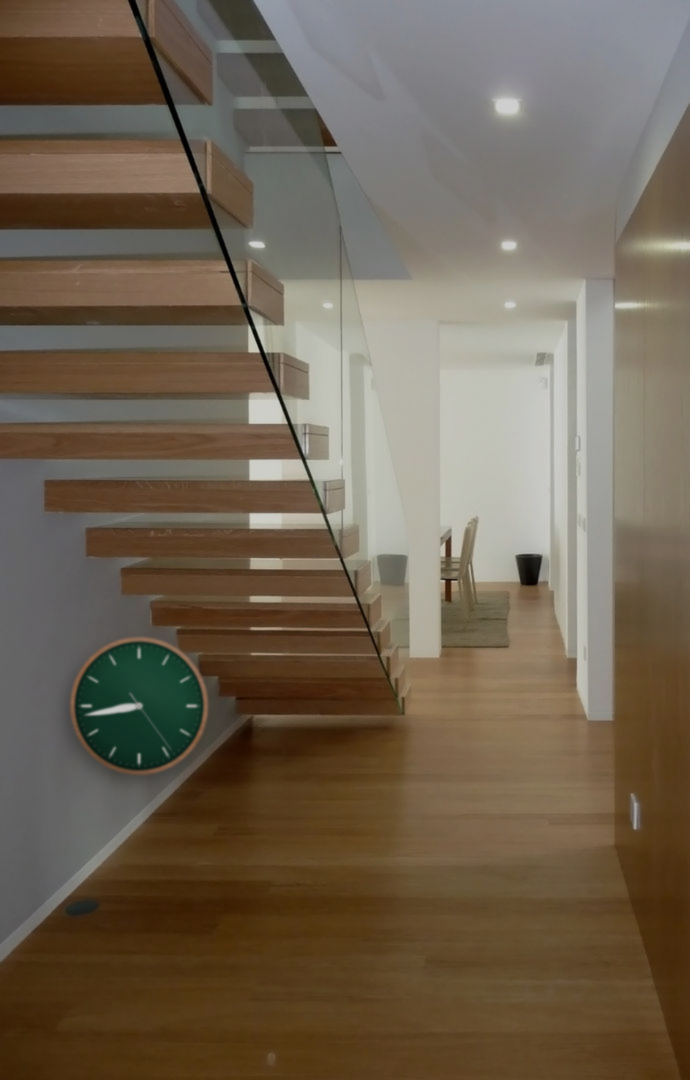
8.43.24
